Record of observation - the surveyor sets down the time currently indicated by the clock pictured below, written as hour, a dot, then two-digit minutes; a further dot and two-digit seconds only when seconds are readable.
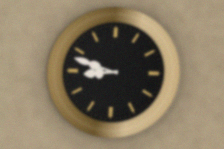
8.48
